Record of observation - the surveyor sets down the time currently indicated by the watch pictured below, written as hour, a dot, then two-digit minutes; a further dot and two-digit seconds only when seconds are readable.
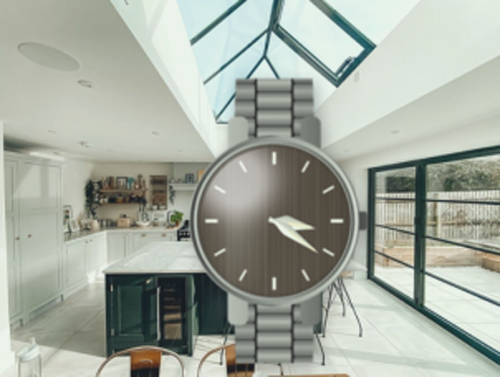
3.21
